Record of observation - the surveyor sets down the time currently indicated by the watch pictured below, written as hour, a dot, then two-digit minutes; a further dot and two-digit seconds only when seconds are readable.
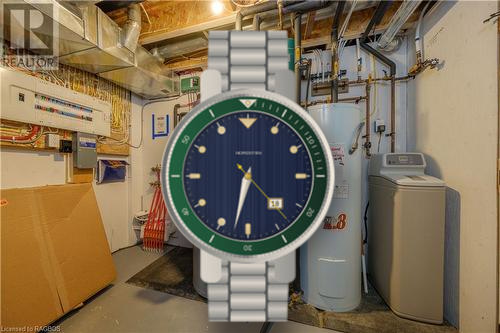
6.32.23
